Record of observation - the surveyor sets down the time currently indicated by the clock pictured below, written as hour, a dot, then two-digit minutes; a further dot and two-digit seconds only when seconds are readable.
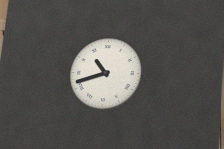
10.42
